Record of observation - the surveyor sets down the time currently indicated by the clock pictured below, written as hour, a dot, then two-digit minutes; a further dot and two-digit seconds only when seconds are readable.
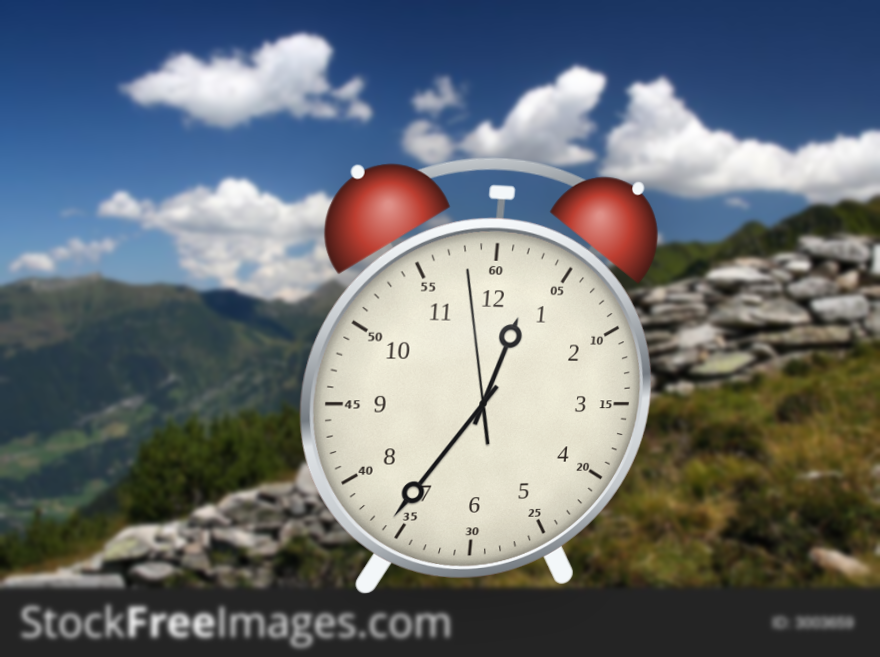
12.35.58
